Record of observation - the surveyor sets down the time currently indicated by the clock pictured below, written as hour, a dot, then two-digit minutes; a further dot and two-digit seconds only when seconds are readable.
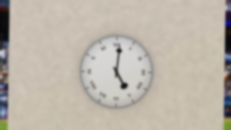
5.01
